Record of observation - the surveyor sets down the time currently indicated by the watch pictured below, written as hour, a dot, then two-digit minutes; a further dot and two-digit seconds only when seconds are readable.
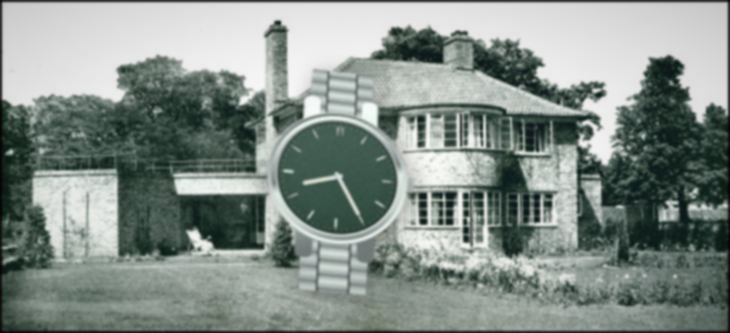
8.25
